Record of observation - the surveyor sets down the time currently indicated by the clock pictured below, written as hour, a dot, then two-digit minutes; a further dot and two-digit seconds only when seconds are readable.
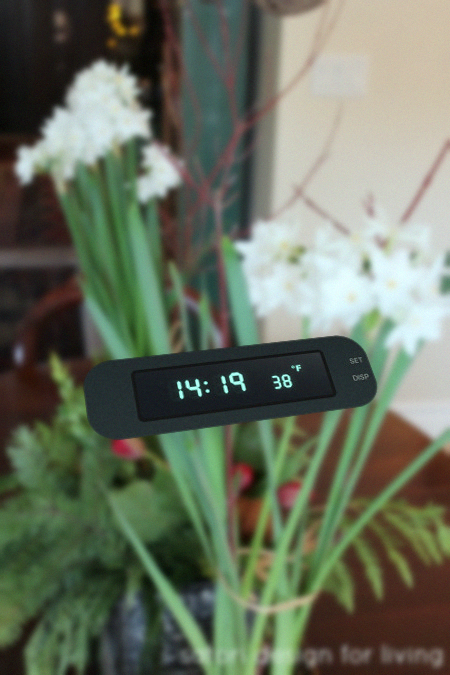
14.19
